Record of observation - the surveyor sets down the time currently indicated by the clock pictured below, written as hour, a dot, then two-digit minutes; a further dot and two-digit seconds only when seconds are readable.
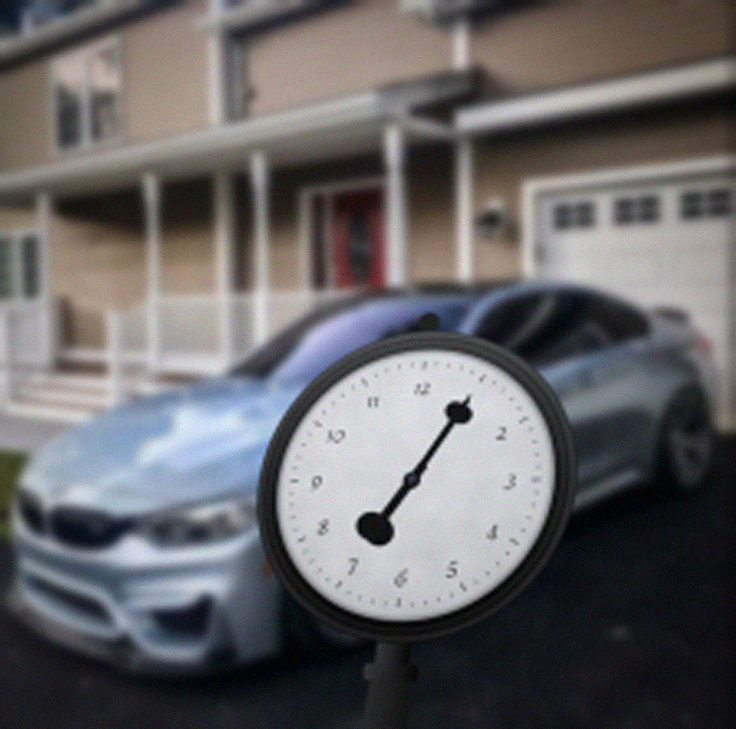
7.05
